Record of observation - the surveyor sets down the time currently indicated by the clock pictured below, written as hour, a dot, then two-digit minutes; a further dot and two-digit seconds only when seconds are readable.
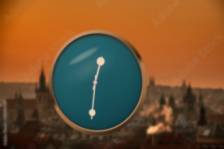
12.31
